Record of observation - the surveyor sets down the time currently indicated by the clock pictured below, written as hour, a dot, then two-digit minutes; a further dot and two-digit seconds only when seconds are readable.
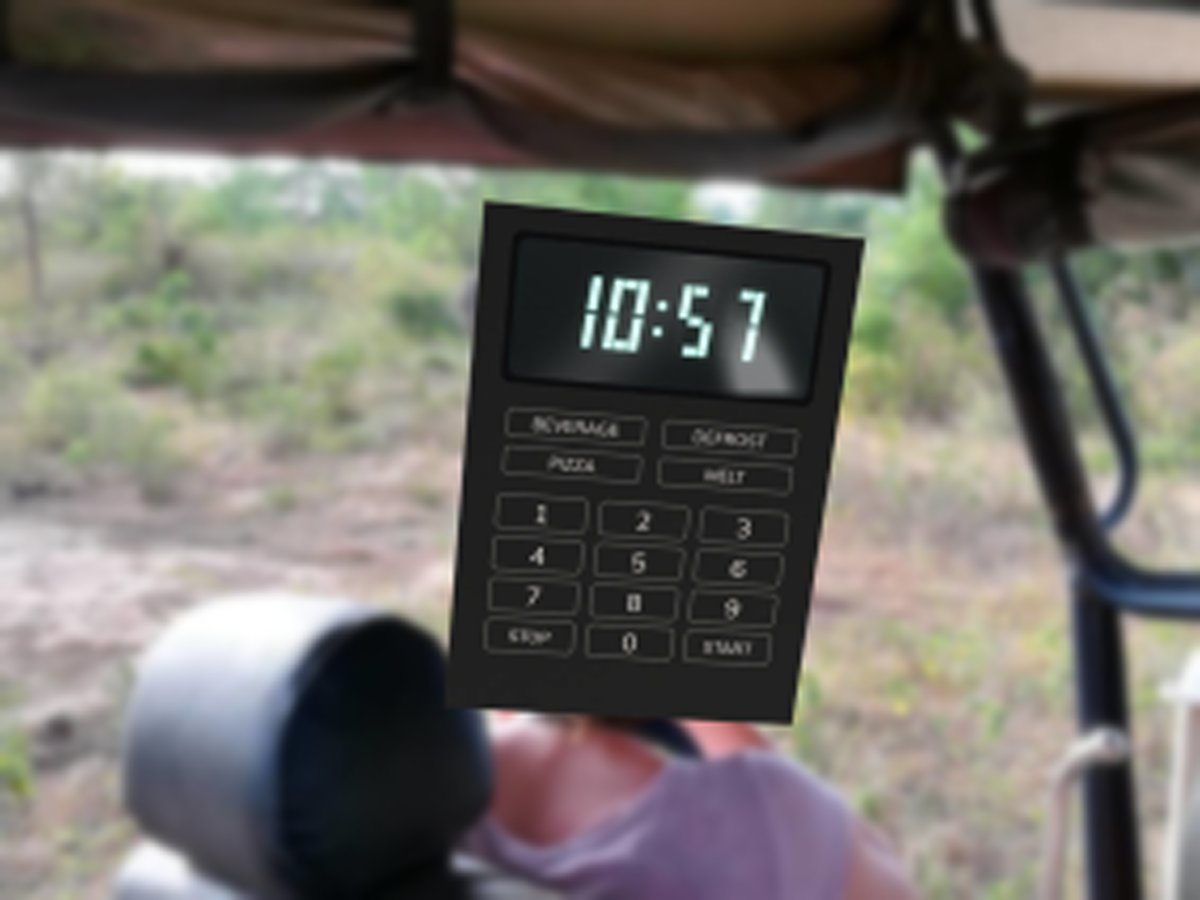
10.57
